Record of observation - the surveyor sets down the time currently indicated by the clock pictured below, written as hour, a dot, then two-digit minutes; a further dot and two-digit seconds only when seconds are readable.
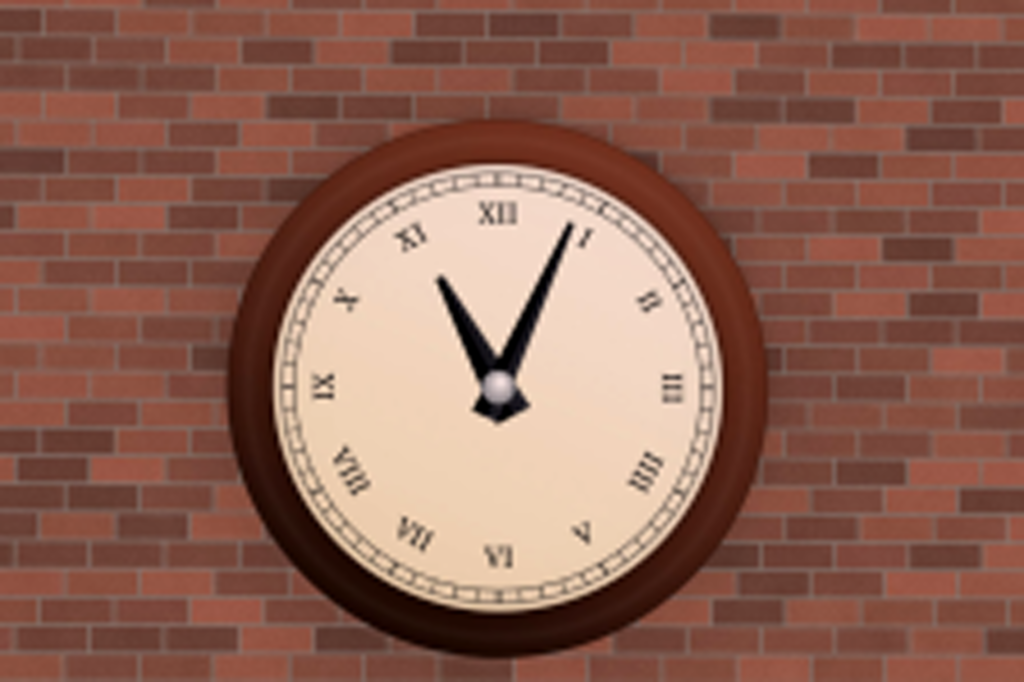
11.04
